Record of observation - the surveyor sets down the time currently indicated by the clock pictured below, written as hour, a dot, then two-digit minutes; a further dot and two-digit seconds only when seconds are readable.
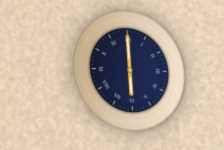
6.00
